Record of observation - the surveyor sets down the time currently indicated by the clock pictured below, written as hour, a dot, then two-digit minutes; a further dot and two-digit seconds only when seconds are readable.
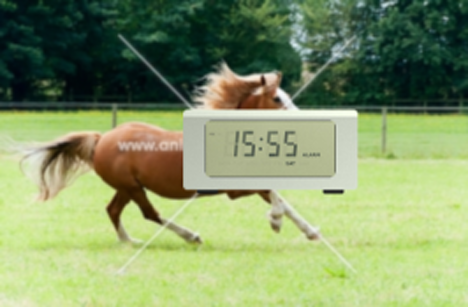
15.55
